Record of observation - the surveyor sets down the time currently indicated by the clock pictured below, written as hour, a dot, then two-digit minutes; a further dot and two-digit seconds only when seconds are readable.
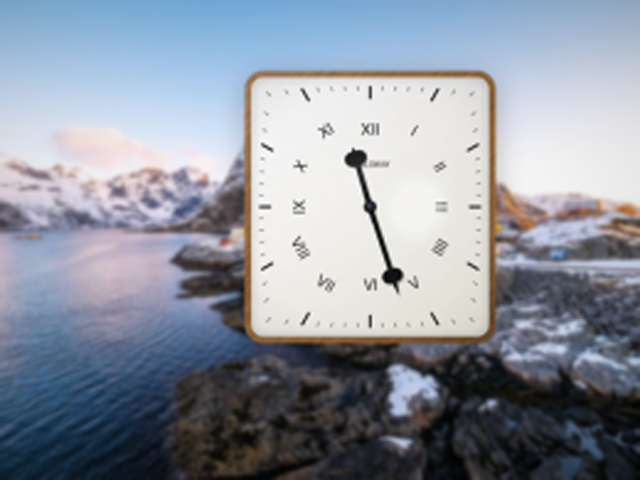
11.27
